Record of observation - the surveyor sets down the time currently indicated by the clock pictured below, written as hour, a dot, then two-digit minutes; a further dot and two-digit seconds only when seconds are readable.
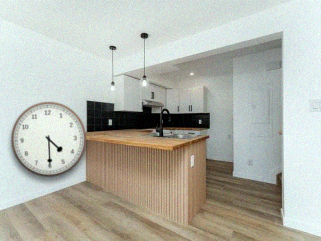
4.30
